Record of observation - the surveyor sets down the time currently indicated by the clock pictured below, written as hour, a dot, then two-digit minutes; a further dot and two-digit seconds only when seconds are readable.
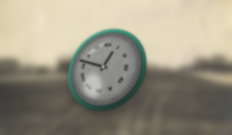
12.47
